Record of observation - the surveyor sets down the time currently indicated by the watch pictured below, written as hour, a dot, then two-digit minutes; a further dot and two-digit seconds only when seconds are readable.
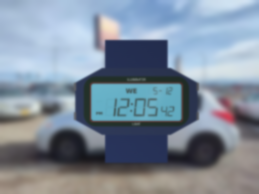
12.05
